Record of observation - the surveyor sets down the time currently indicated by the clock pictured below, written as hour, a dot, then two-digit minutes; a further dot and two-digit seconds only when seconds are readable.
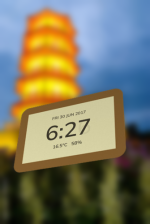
6.27
